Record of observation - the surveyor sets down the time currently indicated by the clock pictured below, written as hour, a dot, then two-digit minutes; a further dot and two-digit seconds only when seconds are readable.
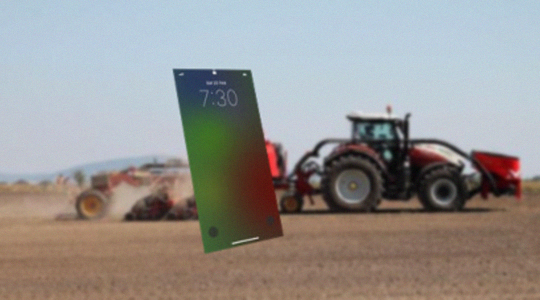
7.30
